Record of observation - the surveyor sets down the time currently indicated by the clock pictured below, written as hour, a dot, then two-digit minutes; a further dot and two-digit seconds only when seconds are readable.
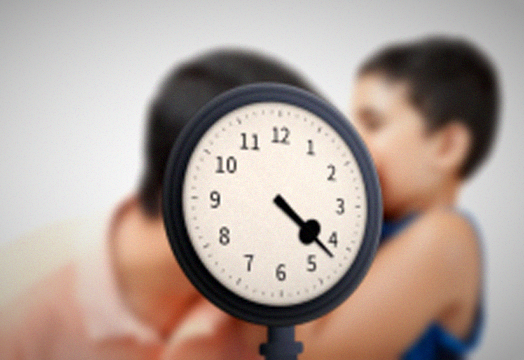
4.22
